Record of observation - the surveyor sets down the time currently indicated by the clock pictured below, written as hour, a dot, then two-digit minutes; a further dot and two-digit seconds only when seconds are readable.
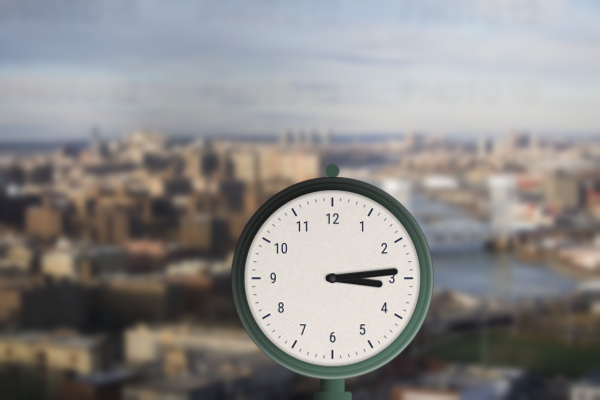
3.14
